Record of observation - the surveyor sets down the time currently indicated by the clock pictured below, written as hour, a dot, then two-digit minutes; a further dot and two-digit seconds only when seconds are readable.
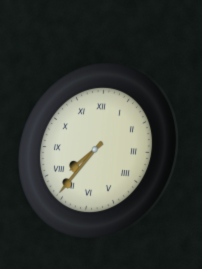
7.36
